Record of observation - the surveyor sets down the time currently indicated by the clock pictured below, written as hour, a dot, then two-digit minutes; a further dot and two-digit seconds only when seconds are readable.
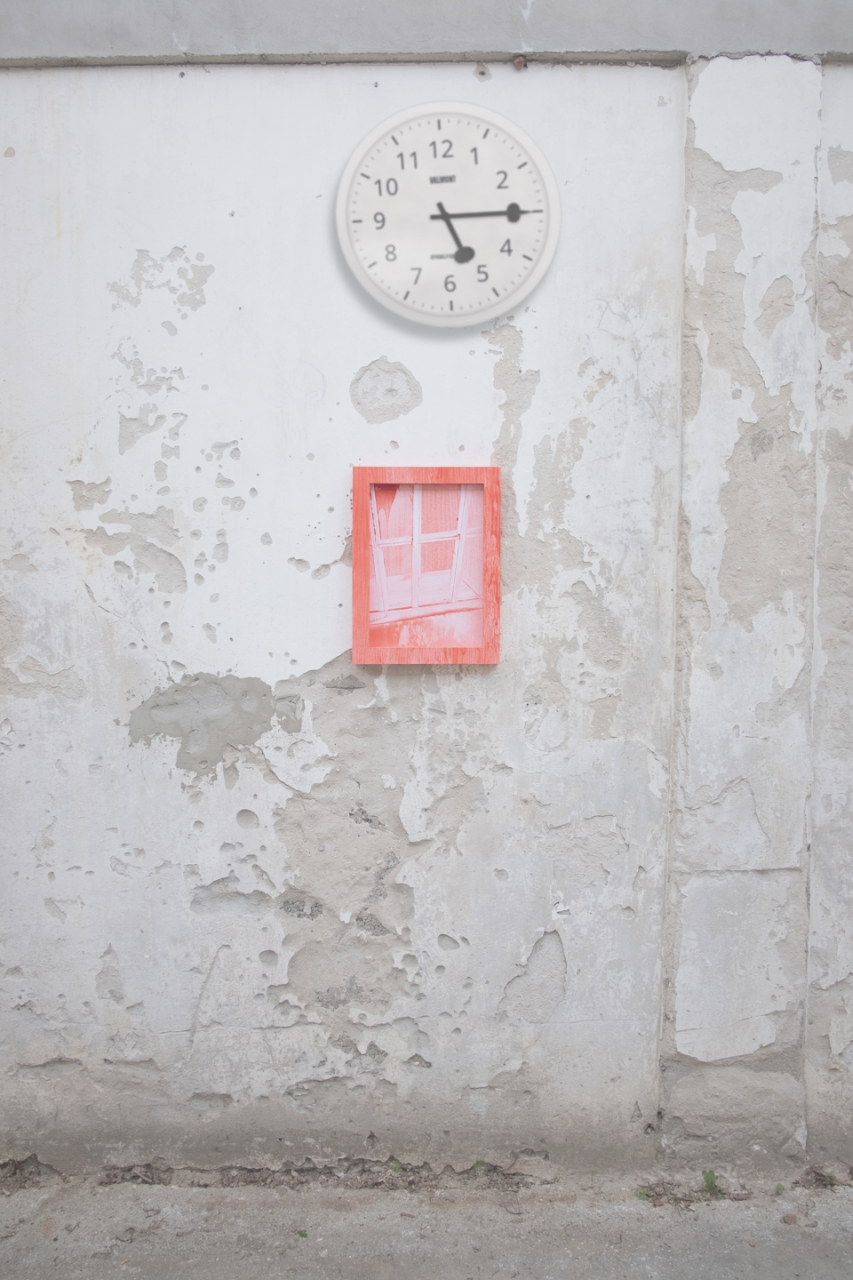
5.15
